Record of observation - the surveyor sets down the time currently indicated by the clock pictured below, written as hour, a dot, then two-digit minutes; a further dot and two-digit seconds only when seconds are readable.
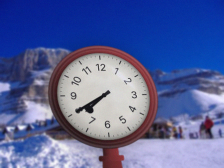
7.40
